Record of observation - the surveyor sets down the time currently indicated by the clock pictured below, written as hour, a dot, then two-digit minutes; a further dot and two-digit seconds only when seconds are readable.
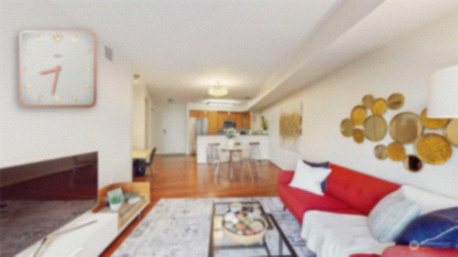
8.32
